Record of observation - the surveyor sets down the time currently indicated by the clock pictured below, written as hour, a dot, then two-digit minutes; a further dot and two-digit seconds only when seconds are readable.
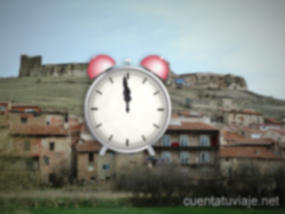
11.59
